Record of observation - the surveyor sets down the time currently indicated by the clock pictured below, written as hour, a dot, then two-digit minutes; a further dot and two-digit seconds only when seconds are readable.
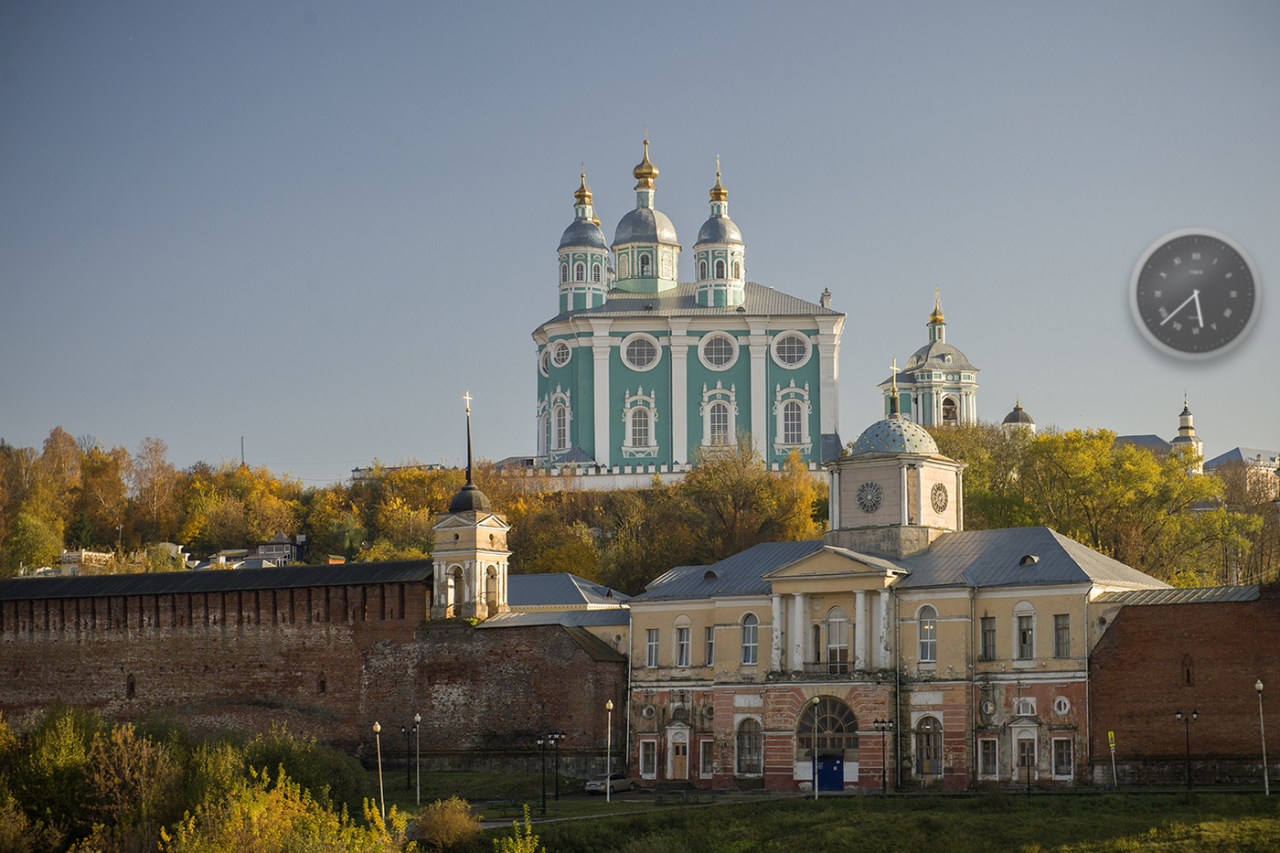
5.38
